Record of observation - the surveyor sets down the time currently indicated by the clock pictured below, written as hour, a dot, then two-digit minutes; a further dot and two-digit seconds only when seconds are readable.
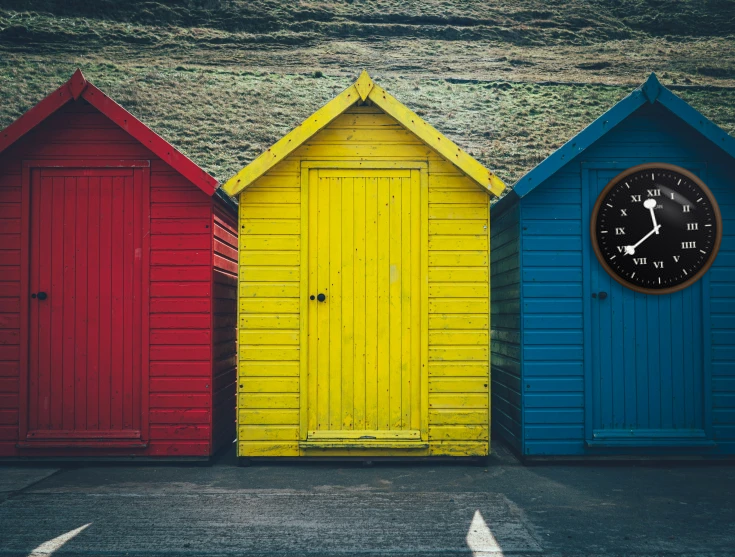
11.39
